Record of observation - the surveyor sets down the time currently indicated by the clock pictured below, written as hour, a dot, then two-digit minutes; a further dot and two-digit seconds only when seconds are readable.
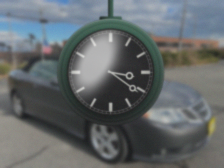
3.21
